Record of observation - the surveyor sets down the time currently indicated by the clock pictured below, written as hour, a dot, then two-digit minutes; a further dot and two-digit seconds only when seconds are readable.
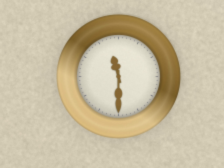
11.30
